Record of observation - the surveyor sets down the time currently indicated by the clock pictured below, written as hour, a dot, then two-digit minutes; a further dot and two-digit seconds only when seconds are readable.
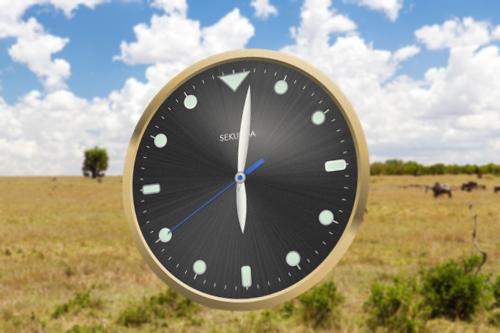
6.01.40
